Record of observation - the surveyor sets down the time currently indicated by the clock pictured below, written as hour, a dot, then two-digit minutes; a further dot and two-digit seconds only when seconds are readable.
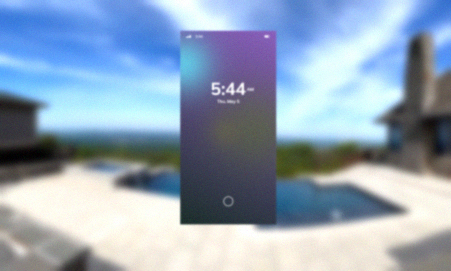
5.44
